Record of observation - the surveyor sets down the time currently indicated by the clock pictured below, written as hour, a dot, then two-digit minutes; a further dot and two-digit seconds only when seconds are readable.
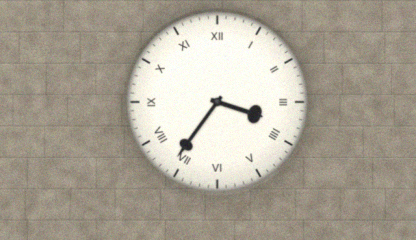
3.36
